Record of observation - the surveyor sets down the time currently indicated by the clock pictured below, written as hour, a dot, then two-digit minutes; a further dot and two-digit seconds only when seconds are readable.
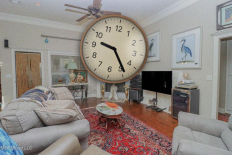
9.24
